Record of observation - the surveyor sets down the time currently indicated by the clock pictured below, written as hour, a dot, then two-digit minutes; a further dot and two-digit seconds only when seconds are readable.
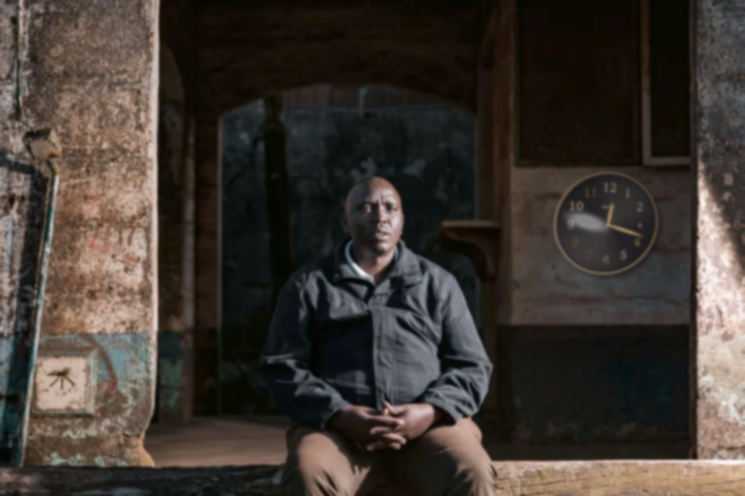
12.18
